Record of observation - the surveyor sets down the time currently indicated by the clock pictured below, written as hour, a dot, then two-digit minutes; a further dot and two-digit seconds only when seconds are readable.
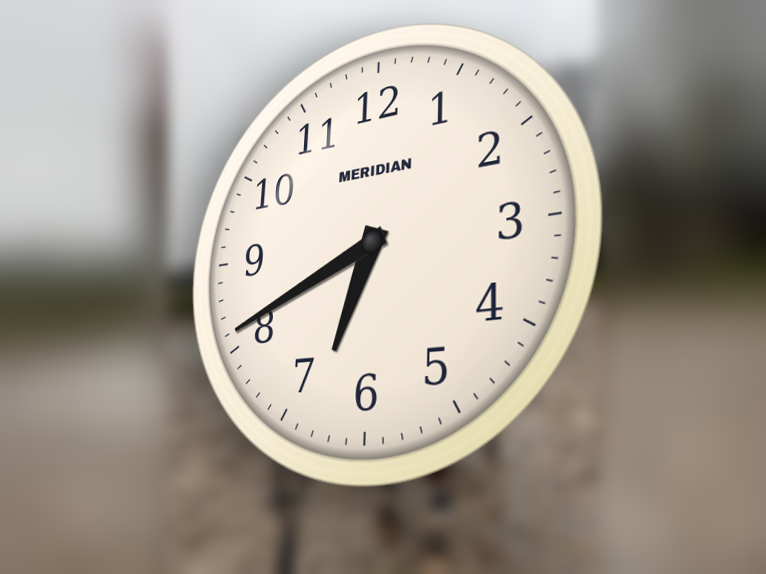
6.41
